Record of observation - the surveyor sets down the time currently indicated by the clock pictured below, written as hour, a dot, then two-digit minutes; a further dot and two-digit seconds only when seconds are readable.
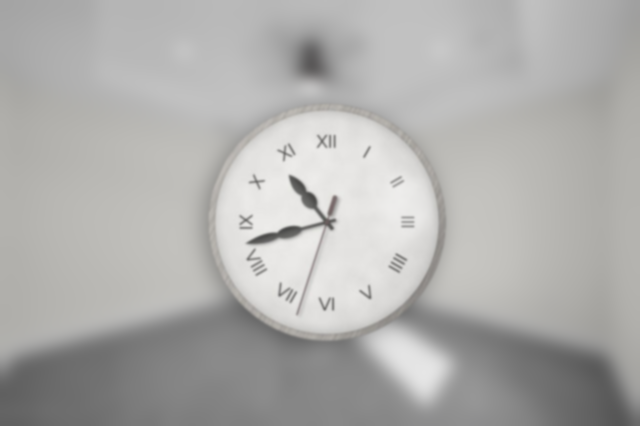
10.42.33
